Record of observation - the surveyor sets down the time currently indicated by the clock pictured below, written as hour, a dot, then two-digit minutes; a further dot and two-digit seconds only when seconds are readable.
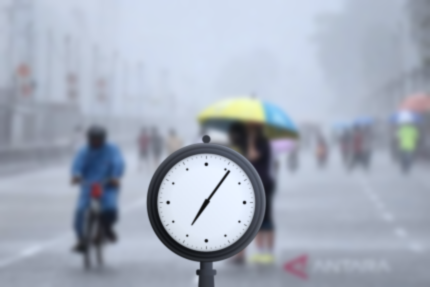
7.06
